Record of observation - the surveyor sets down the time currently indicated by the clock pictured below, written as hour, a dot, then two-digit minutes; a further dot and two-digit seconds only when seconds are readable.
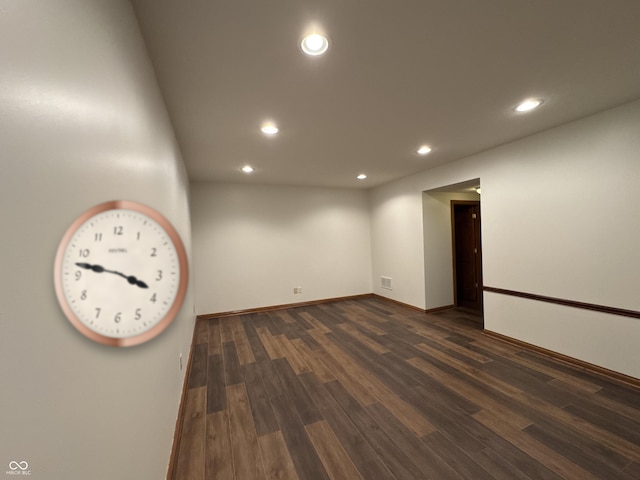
3.47
